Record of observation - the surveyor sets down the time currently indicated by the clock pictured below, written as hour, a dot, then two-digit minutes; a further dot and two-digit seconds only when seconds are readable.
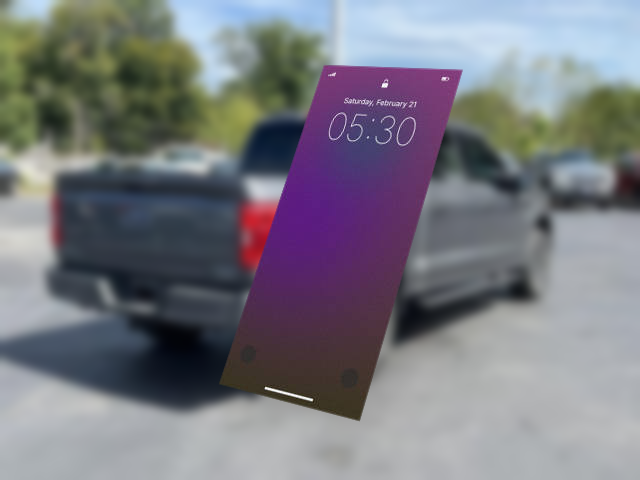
5.30
